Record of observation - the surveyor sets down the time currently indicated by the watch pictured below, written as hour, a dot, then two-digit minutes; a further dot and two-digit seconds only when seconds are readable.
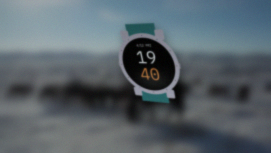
19.40
